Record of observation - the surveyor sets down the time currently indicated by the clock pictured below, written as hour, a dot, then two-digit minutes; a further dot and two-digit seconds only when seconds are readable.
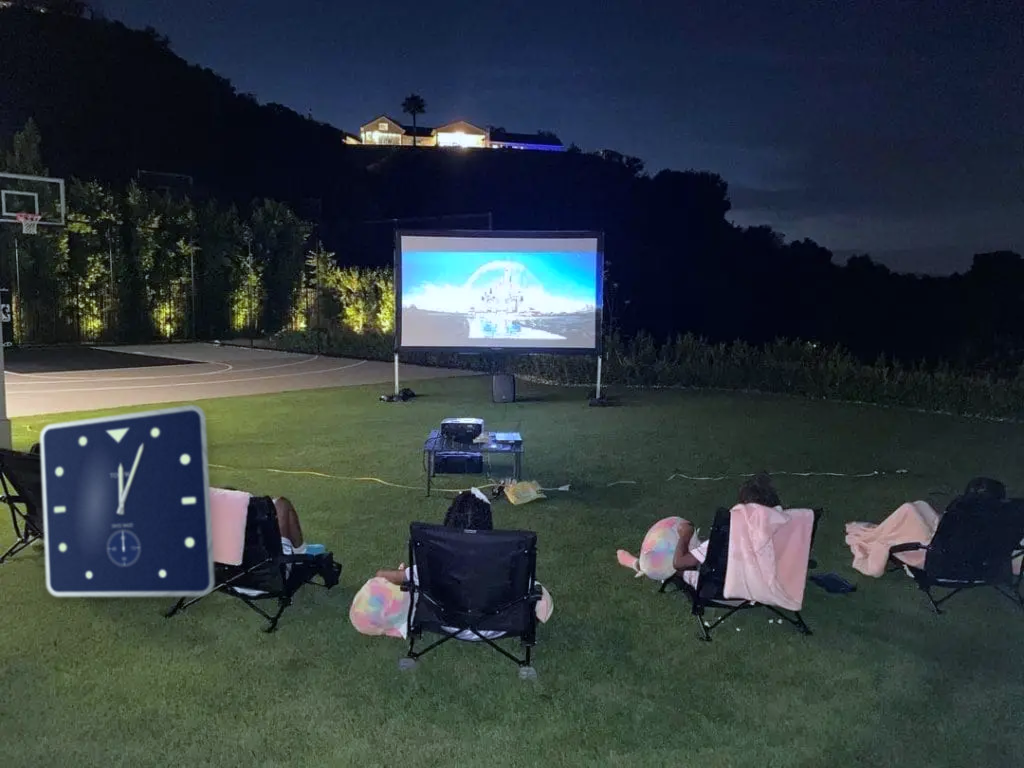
12.04
